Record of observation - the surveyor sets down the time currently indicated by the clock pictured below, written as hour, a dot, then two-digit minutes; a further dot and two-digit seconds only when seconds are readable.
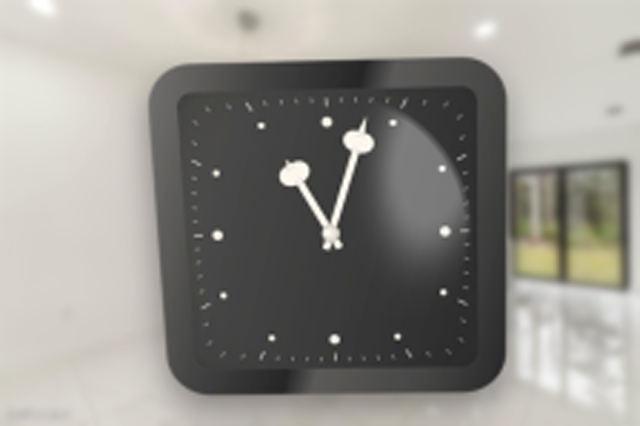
11.03
